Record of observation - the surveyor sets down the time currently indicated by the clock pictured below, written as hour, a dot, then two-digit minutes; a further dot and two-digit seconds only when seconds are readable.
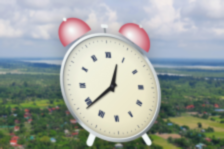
12.39
